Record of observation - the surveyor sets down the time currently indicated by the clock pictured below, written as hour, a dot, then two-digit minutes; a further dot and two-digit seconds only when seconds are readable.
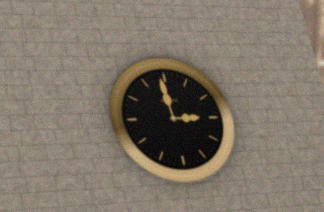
2.59
